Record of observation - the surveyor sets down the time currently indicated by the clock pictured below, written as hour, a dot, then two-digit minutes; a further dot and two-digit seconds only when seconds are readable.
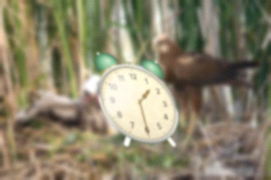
1.30
